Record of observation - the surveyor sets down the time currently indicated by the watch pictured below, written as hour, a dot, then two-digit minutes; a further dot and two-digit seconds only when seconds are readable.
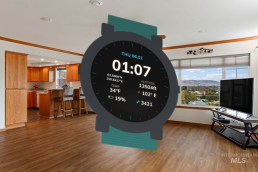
1.07
